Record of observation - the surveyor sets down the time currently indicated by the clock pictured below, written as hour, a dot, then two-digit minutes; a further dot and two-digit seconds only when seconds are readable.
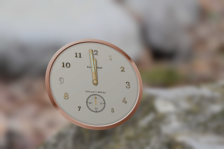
11.59
